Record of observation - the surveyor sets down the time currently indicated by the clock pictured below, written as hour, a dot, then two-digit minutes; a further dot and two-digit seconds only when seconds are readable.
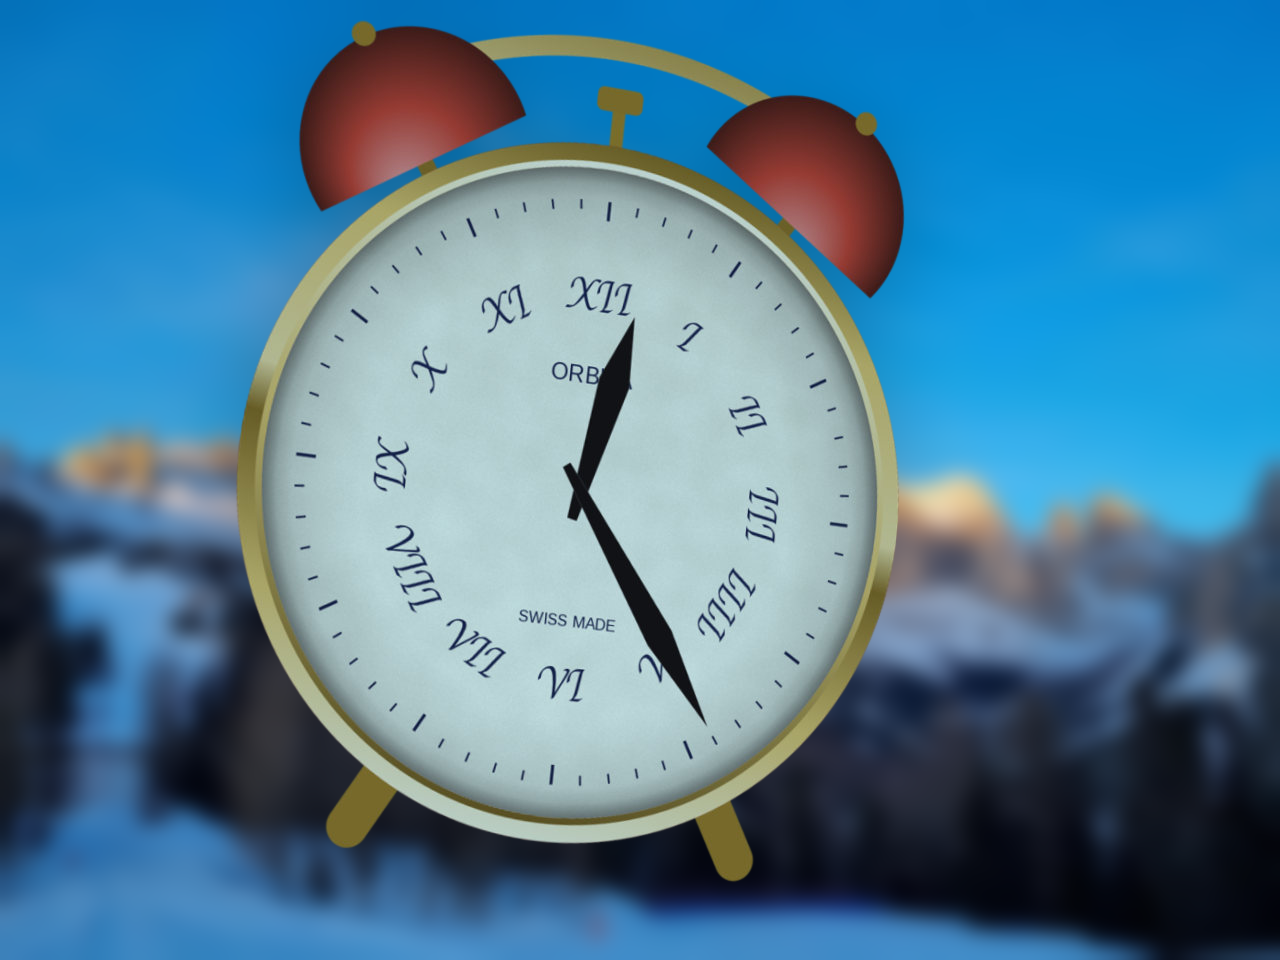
12.24
